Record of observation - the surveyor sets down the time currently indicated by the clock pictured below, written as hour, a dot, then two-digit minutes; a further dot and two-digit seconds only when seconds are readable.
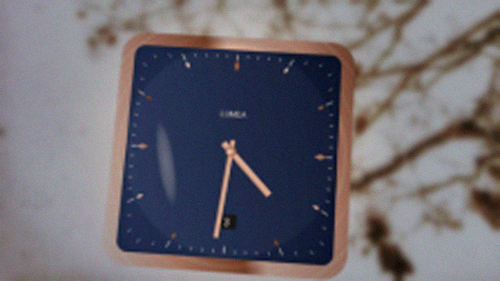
4.31
